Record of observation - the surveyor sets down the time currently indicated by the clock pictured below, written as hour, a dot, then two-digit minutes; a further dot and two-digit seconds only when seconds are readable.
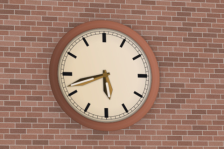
5.42
